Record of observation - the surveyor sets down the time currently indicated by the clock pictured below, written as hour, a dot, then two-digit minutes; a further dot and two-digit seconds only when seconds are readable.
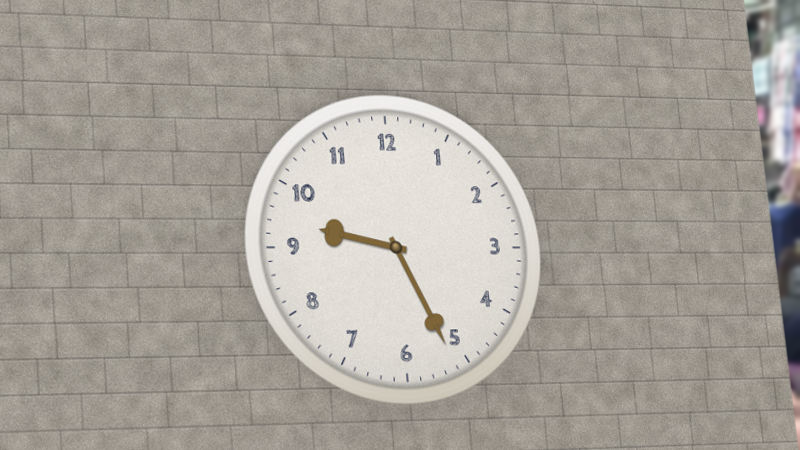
9.26
